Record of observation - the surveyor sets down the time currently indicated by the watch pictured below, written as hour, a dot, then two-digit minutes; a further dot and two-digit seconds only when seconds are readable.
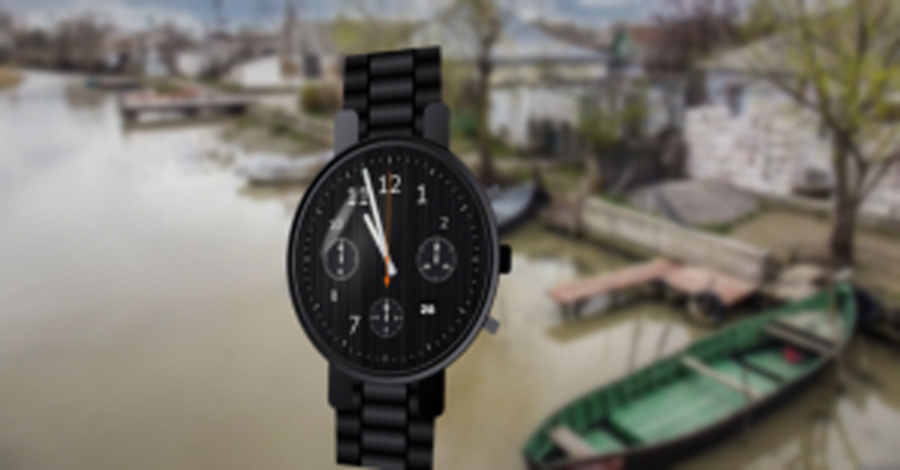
10.57
